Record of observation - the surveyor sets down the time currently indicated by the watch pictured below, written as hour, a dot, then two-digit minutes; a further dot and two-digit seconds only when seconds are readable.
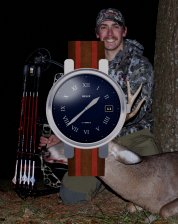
1.38
